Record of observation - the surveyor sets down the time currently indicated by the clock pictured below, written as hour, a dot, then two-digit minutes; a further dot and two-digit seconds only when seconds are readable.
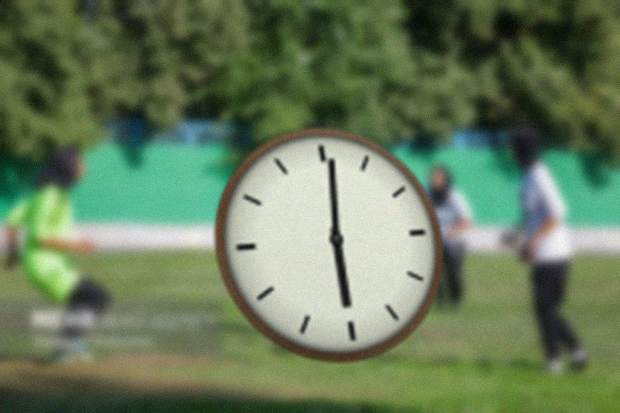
6.01
